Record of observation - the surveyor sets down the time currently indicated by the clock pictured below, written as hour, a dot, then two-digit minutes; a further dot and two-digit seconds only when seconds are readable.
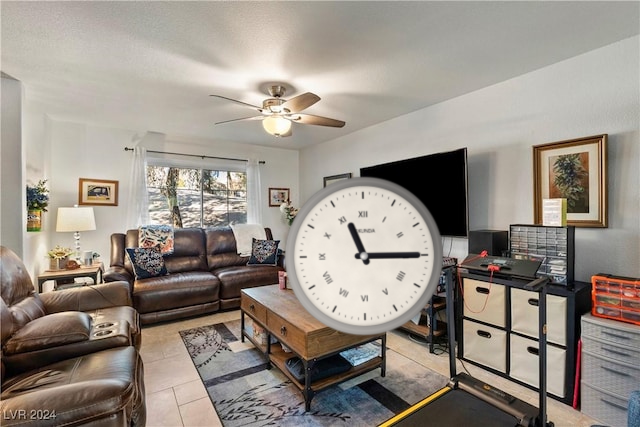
11.15
